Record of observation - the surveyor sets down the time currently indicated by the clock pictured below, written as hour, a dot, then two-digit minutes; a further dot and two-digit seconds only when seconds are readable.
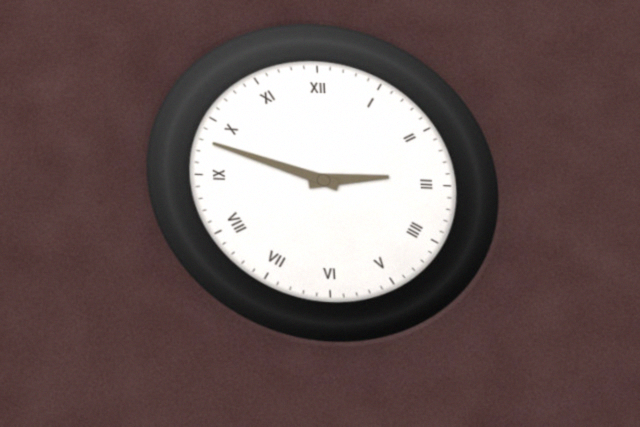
2.48
